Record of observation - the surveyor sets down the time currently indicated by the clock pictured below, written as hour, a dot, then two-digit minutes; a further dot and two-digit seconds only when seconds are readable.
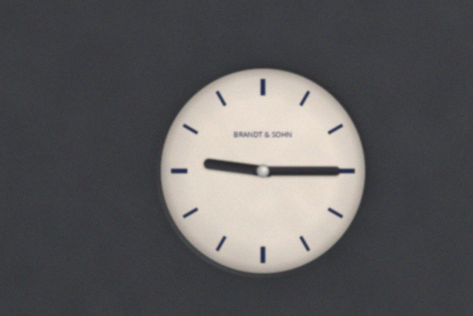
9.15
